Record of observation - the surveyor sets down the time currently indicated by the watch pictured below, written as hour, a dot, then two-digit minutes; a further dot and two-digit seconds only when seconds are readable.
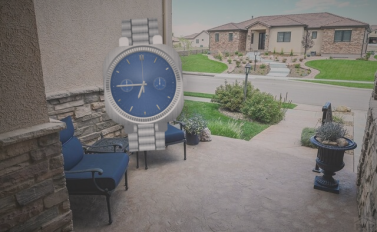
6.45
